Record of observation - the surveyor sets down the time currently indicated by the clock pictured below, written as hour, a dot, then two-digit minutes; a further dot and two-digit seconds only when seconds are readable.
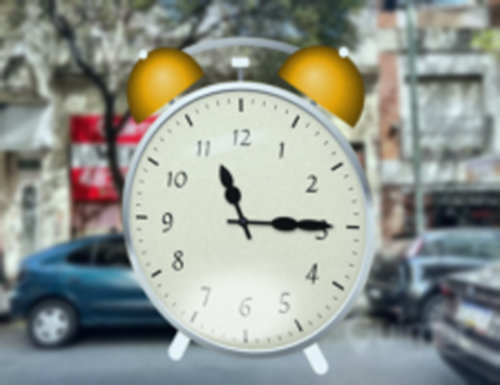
11.15
